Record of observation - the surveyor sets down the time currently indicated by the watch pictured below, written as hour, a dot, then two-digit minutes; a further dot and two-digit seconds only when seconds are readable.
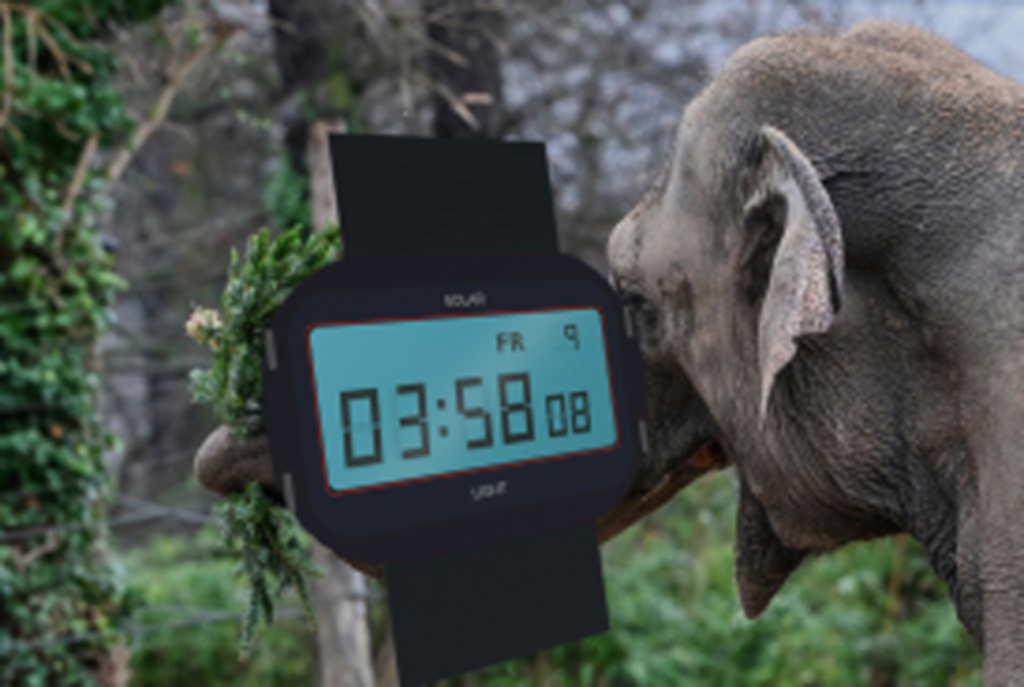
3.58.08
